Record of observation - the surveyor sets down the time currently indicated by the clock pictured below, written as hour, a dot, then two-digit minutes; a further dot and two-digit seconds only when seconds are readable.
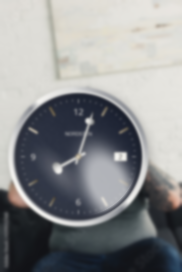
8.03
